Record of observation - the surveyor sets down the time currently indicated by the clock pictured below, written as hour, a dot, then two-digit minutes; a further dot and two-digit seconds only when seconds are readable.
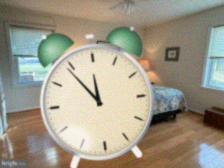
11.54
